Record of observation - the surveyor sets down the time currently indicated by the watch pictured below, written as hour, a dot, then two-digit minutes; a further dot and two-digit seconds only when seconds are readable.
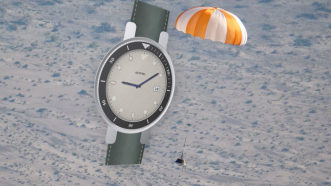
9.09
